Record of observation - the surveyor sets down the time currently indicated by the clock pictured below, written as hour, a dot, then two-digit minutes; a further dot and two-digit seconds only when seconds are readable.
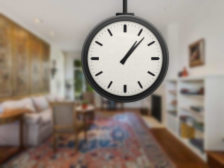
1.07
